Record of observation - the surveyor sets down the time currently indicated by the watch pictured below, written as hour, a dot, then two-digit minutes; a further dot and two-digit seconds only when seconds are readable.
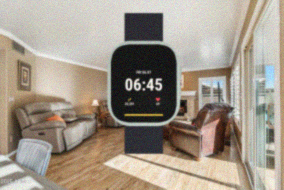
6.45
